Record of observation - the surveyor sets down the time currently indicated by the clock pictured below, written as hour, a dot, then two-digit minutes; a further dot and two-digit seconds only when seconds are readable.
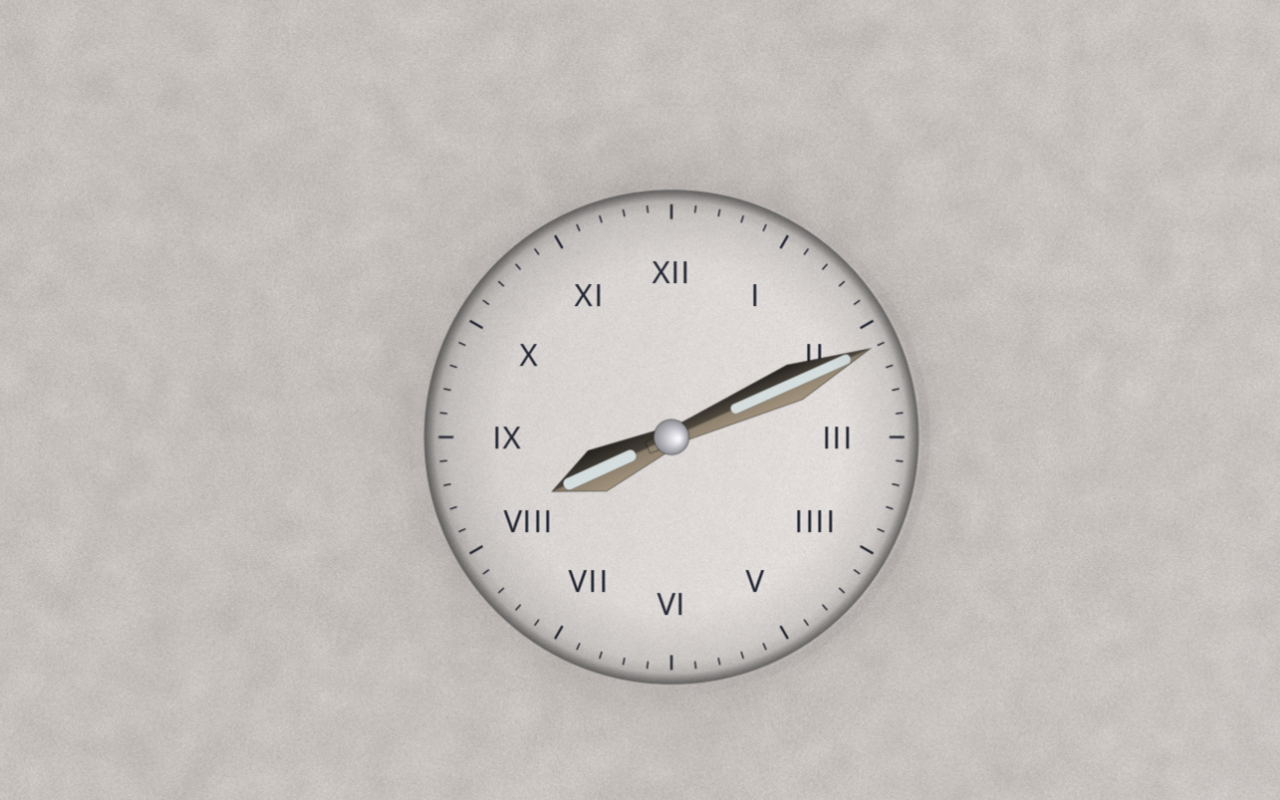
8.11
